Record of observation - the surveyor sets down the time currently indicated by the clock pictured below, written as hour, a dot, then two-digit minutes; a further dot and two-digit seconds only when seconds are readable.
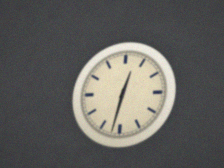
12.32
